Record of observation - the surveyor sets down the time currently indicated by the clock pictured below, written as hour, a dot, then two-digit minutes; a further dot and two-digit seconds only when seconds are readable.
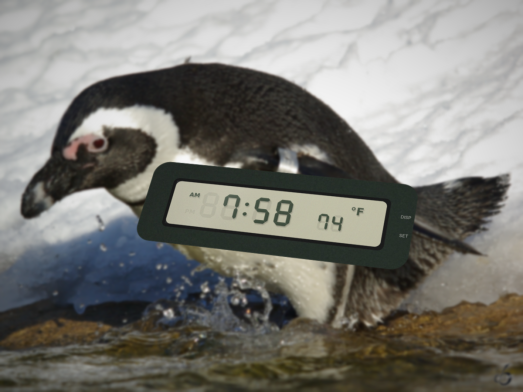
7.58
